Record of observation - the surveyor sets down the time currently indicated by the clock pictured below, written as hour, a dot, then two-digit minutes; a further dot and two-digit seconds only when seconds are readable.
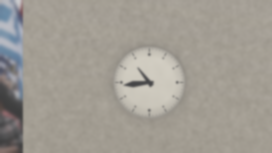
10.44
